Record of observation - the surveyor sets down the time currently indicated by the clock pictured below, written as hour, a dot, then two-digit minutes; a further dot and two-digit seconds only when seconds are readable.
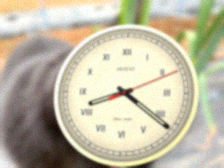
8.21.11
